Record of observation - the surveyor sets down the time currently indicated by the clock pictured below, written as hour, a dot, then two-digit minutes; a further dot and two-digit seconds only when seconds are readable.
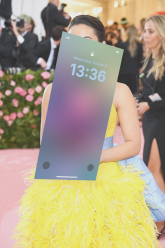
13.36
